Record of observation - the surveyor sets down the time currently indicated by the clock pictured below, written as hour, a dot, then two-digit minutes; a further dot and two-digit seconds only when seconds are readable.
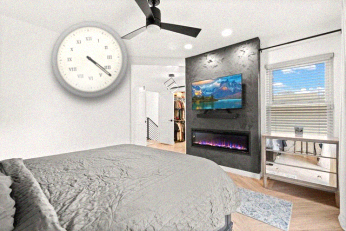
4.22
